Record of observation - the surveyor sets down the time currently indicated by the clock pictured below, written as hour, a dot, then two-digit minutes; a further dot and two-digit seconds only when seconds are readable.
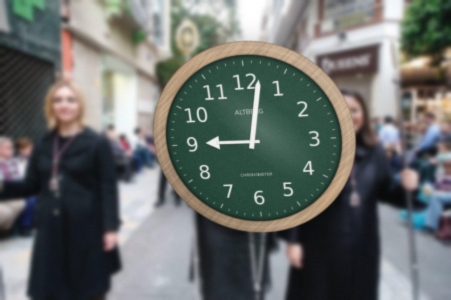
9.02
